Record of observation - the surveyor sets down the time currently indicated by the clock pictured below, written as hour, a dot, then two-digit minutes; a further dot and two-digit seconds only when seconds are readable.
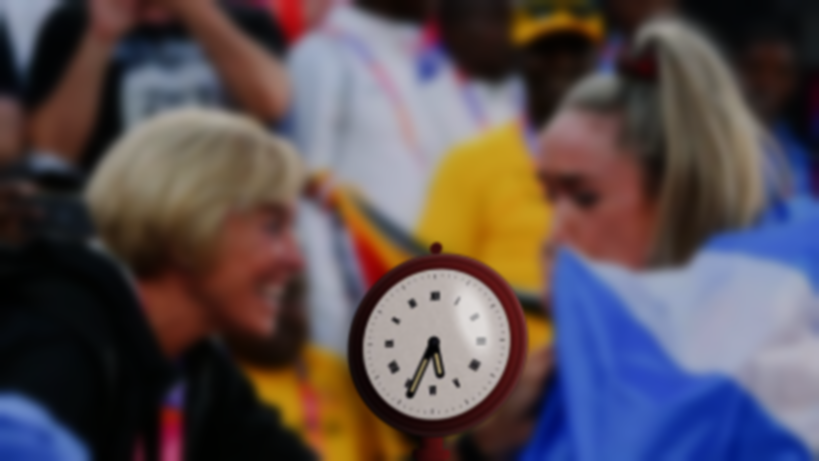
5.34
